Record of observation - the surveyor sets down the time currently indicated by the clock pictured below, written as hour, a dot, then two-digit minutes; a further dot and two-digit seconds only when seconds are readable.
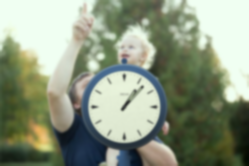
1.07
